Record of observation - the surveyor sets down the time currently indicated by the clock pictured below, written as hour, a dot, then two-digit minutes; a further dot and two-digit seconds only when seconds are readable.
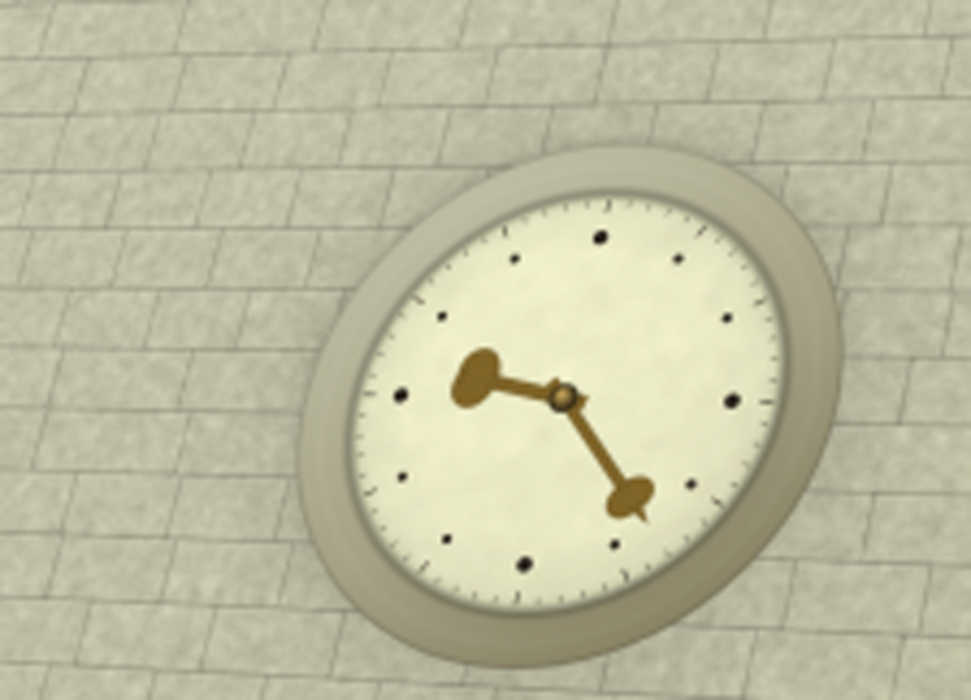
9.23
